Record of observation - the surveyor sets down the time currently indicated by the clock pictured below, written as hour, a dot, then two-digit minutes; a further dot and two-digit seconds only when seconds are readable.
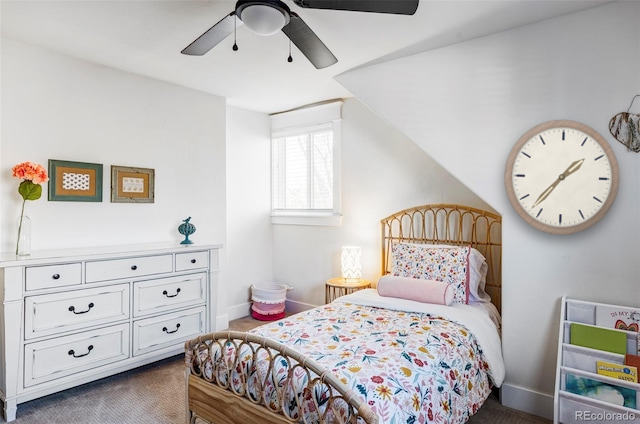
1.37
